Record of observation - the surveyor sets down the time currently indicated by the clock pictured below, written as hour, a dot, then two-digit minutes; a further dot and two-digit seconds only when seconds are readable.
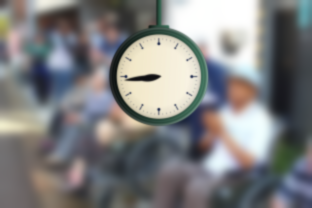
8.44
